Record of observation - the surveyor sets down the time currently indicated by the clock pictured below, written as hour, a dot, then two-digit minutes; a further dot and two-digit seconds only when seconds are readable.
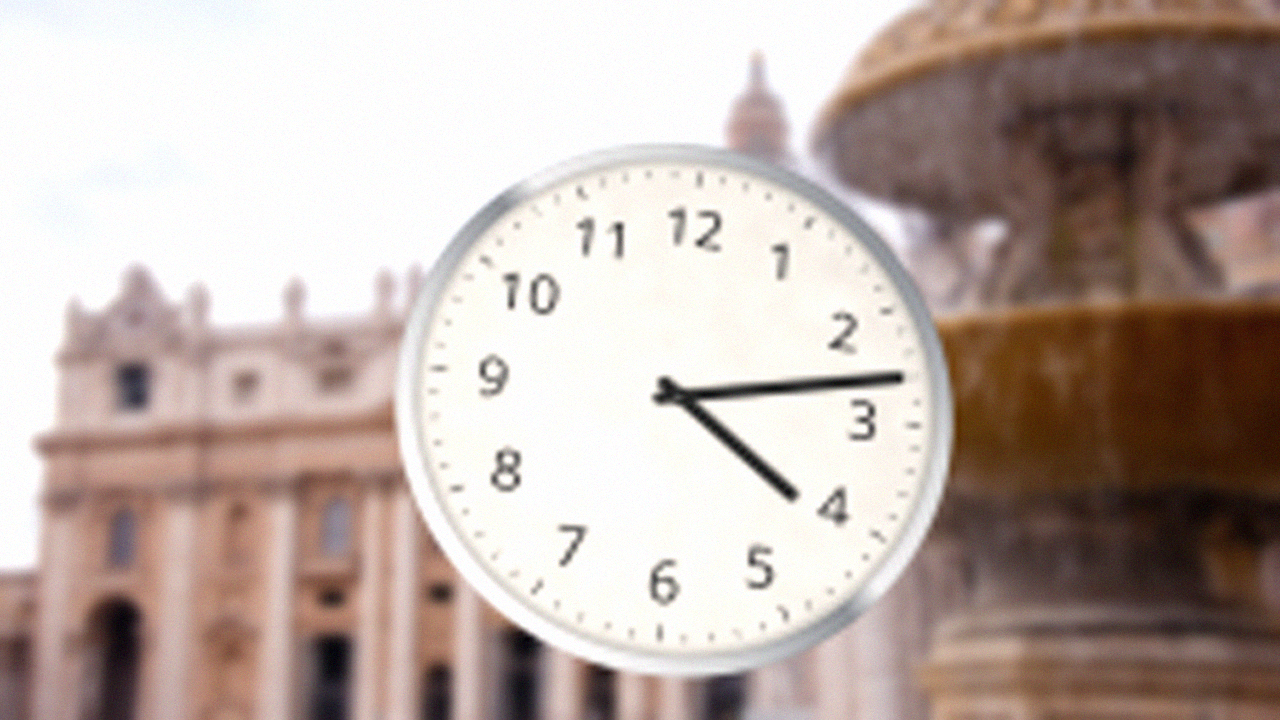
4.13
